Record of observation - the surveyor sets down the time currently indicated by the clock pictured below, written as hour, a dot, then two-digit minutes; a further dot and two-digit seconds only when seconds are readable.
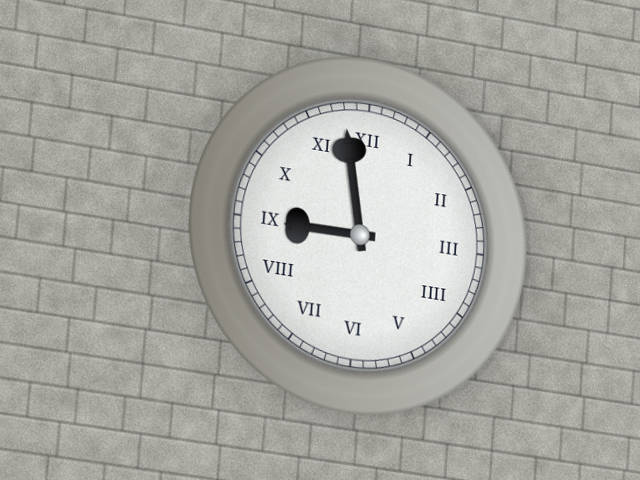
8.58
